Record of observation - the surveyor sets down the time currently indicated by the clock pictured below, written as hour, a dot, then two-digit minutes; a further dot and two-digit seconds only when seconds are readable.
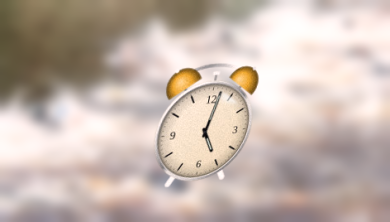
5.02
